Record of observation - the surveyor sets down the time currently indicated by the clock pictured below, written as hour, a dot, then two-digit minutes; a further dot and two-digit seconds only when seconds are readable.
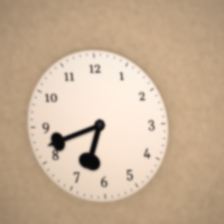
6.42
